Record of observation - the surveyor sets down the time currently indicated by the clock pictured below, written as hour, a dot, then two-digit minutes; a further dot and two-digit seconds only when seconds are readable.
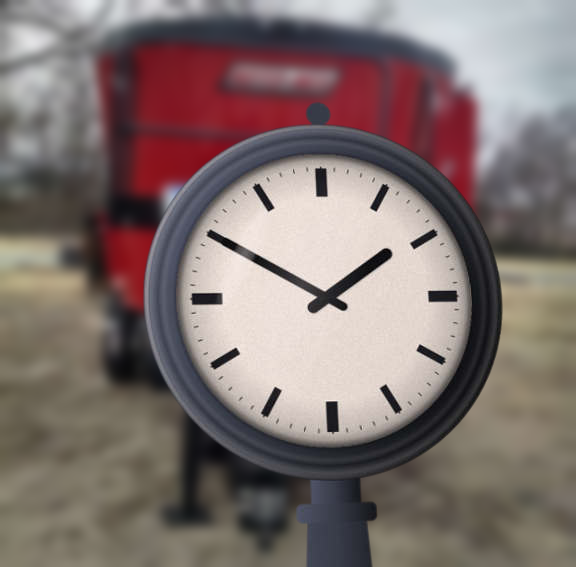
1.50
